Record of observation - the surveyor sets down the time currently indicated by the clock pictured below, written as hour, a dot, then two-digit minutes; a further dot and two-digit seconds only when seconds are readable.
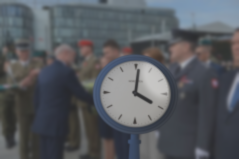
4.01
